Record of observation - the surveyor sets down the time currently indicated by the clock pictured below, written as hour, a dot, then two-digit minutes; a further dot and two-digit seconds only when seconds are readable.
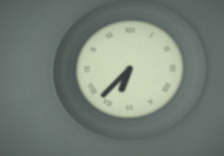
6.37
